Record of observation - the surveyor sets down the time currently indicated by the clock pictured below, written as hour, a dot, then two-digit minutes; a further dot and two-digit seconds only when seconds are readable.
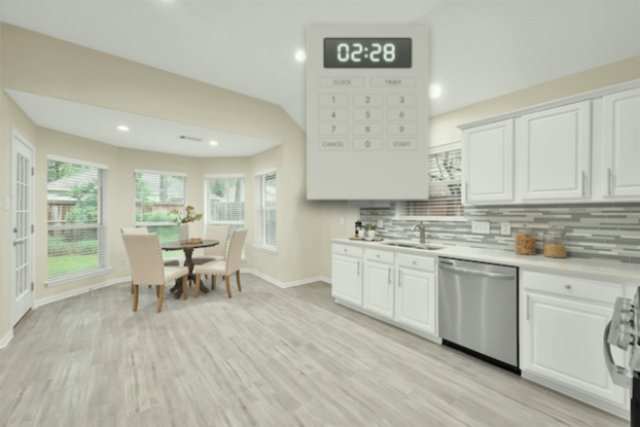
2.28
